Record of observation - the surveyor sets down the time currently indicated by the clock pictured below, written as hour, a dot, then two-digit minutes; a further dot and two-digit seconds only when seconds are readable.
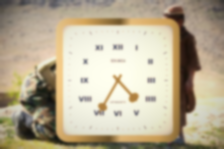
4.35
